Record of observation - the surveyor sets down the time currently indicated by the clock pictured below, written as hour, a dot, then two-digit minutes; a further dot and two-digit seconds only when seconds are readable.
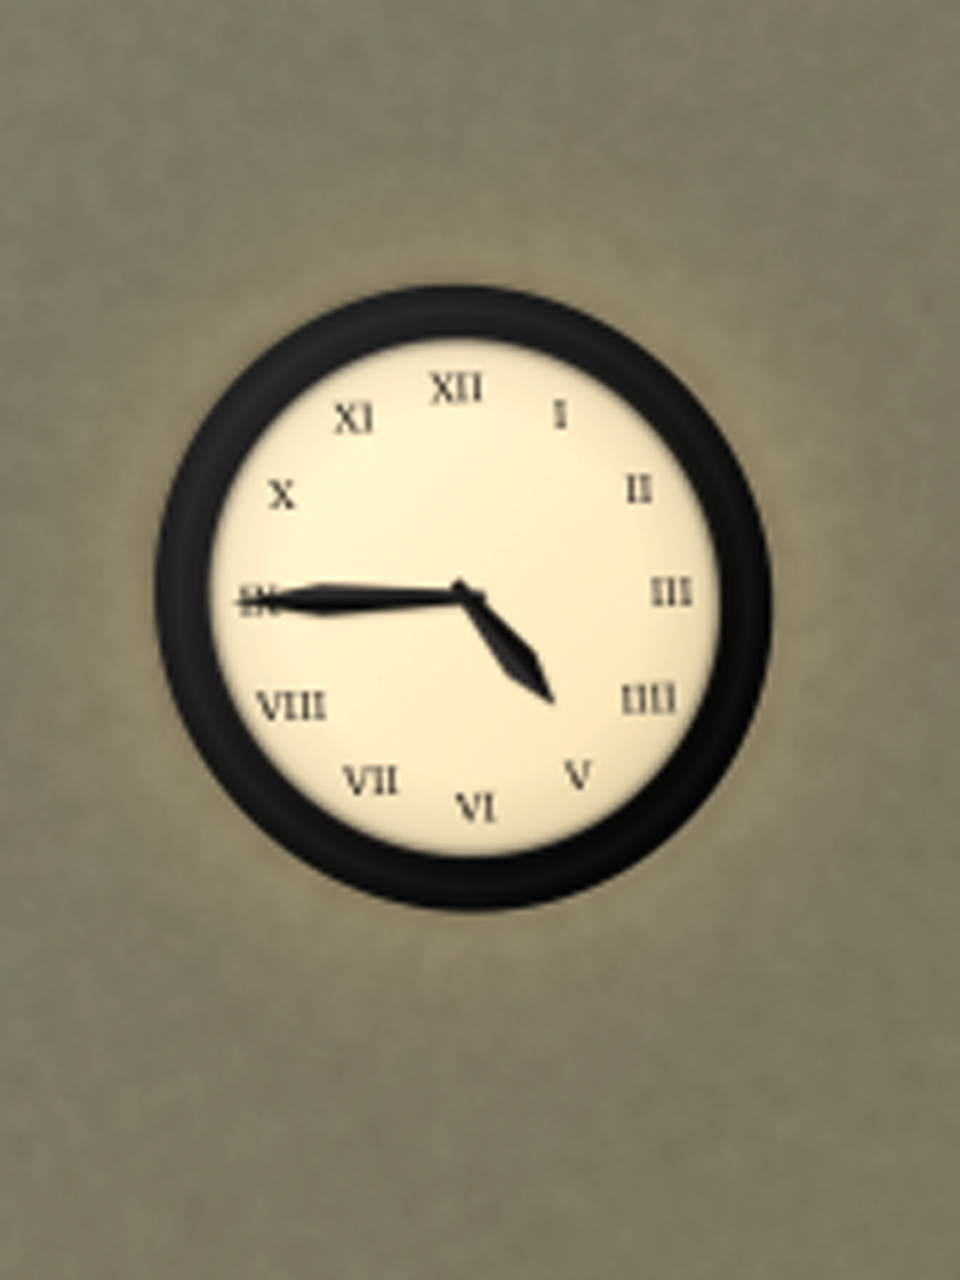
4.45
